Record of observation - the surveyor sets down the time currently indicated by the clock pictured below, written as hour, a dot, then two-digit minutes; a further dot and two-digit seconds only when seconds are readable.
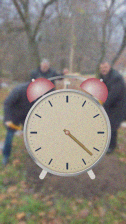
4.22
